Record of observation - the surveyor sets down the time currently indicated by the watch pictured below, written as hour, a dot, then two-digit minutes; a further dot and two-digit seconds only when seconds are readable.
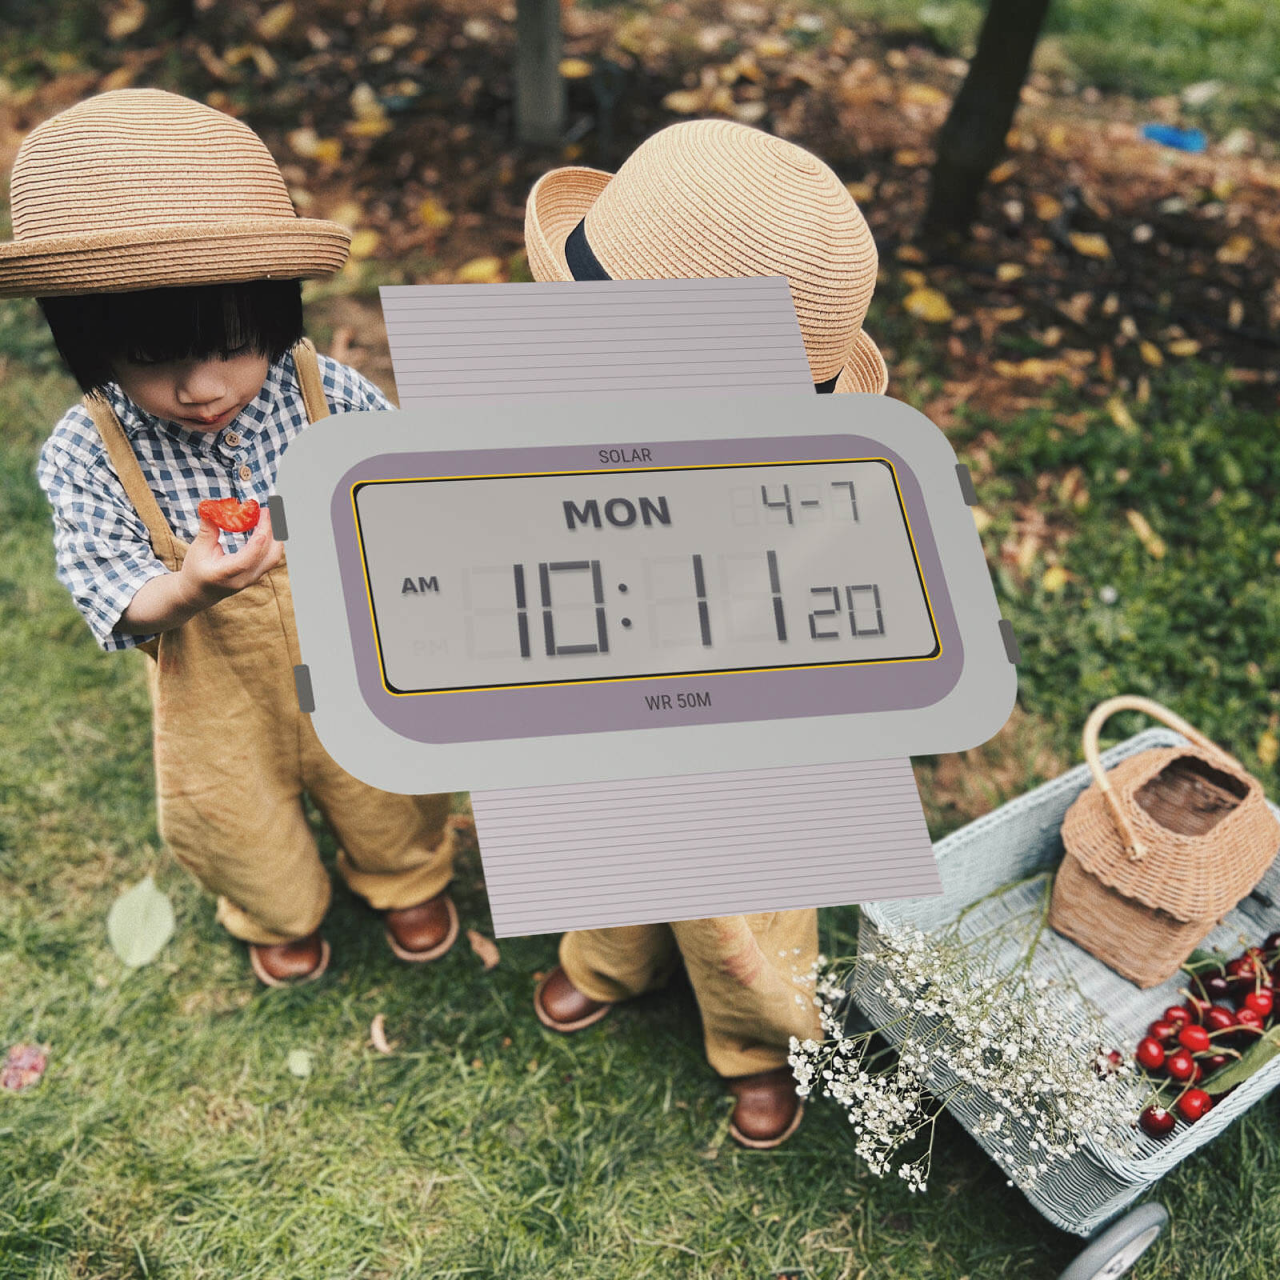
10.11.20
